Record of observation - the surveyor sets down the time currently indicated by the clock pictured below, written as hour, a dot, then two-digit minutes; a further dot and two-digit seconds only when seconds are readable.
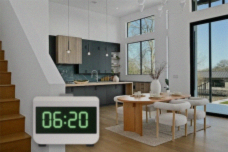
6.20
